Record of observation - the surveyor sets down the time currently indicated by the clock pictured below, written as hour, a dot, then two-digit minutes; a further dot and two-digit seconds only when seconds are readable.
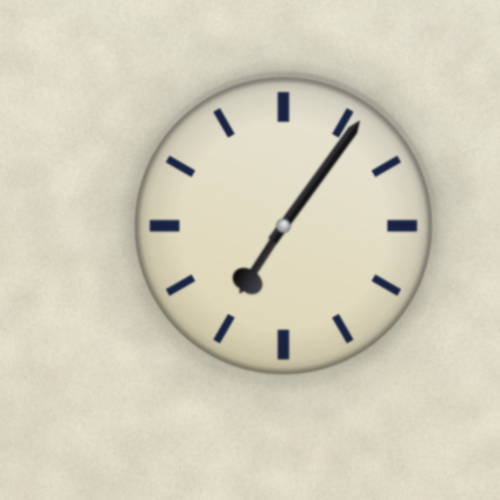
7.06
